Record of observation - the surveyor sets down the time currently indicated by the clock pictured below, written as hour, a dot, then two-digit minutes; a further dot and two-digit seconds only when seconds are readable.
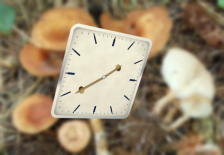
1.39
